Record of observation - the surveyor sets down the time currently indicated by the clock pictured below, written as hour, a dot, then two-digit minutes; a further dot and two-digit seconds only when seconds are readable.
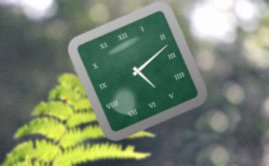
5.12
